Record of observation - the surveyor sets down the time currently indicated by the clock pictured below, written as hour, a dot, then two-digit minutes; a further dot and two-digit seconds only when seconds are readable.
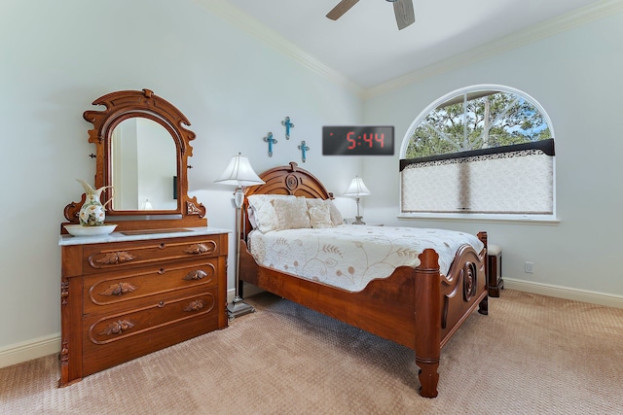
5.44
